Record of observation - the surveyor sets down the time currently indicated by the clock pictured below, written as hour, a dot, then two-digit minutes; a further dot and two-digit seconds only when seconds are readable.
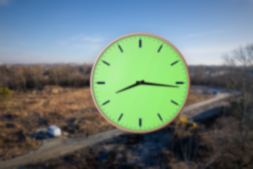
8.16
